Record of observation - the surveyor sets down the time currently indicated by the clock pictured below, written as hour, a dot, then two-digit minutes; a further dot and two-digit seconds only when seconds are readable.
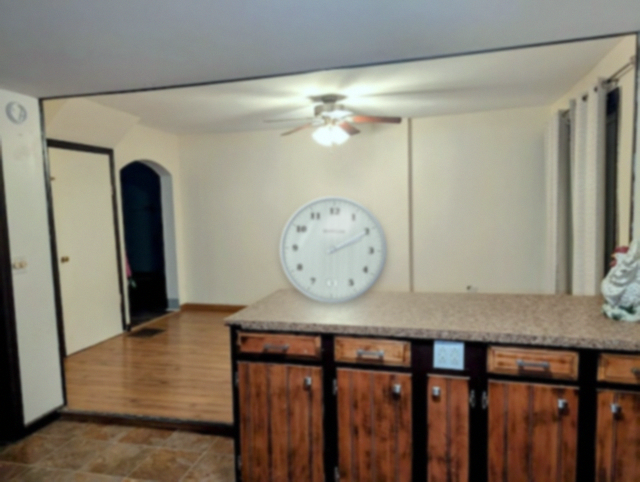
2.10
